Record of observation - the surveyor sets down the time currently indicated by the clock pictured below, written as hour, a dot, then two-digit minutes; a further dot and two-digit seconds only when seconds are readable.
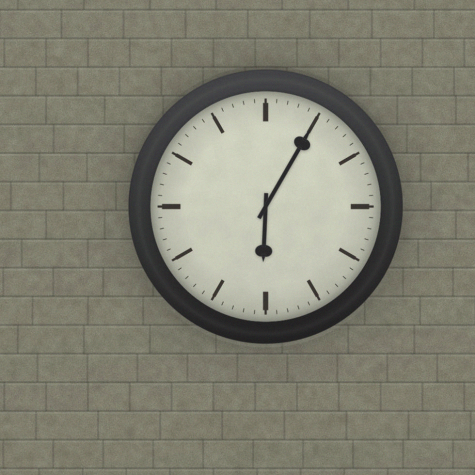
6.05
